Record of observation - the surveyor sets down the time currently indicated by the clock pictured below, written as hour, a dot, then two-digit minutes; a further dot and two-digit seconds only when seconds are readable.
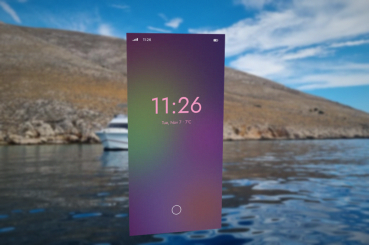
11.26
